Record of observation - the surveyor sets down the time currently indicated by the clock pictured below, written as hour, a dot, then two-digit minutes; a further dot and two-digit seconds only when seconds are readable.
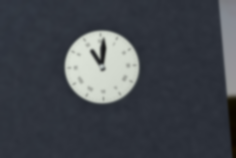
11.01
